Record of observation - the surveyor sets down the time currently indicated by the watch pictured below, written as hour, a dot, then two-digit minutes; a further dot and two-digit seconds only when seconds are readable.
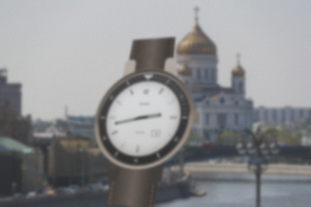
2.43
